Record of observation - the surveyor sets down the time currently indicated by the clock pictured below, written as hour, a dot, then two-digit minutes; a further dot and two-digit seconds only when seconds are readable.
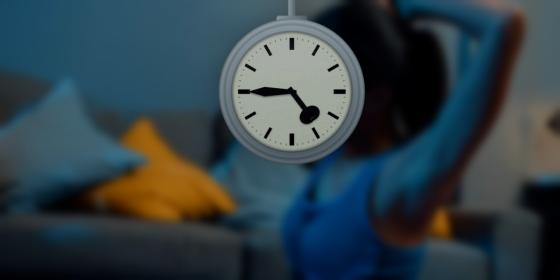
4.45
